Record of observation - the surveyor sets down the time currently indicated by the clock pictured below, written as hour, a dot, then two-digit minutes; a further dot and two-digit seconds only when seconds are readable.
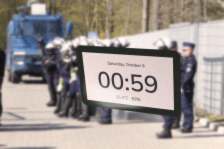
0.59
